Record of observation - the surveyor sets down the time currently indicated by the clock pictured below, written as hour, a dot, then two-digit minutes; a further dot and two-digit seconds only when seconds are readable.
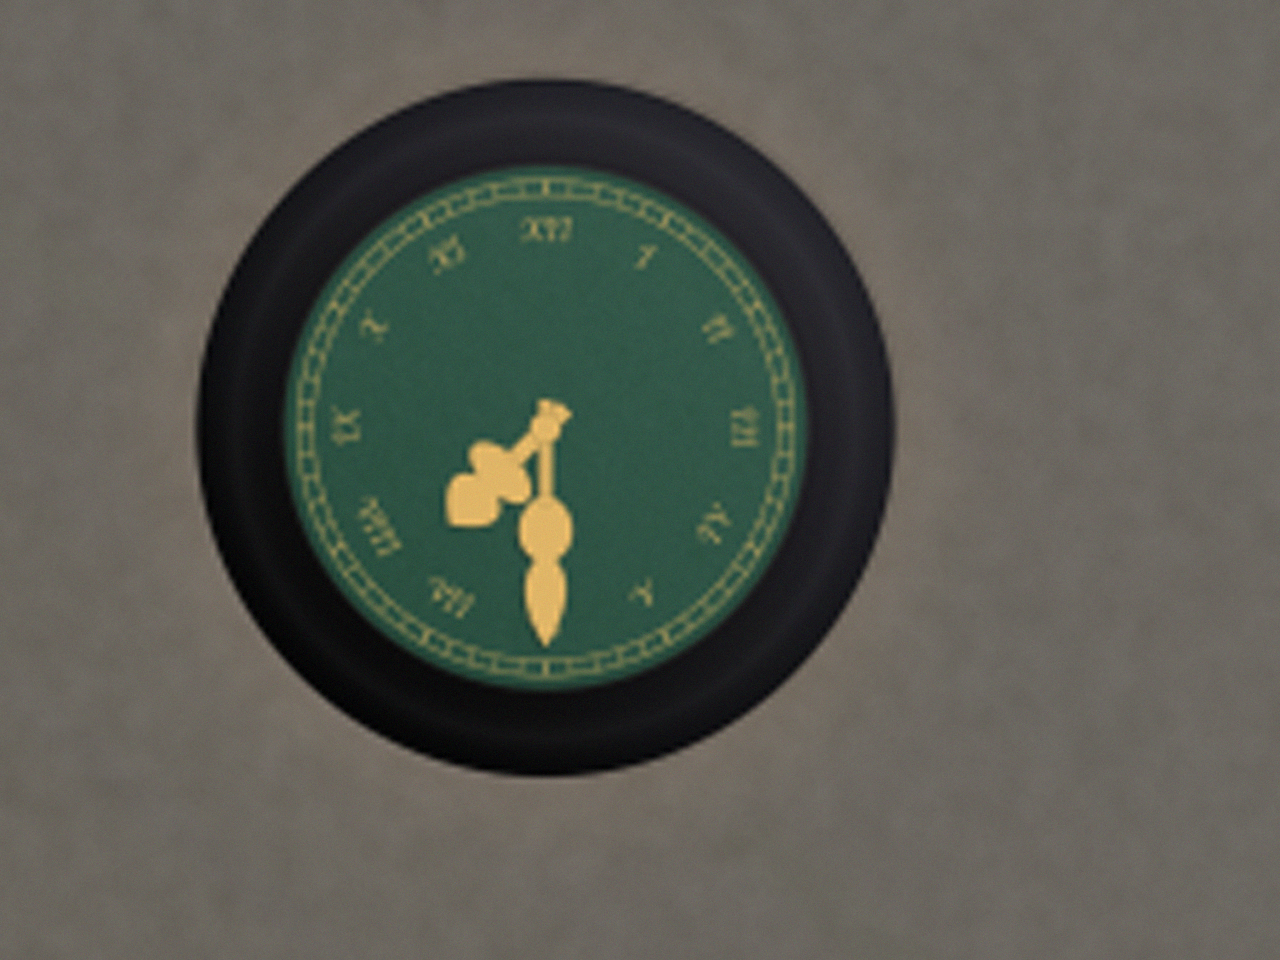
7.30
